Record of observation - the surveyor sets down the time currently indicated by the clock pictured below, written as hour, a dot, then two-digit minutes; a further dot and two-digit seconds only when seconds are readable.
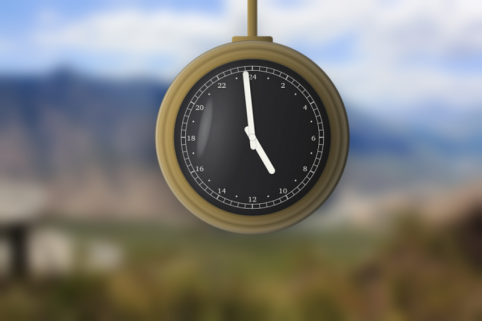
9.59
